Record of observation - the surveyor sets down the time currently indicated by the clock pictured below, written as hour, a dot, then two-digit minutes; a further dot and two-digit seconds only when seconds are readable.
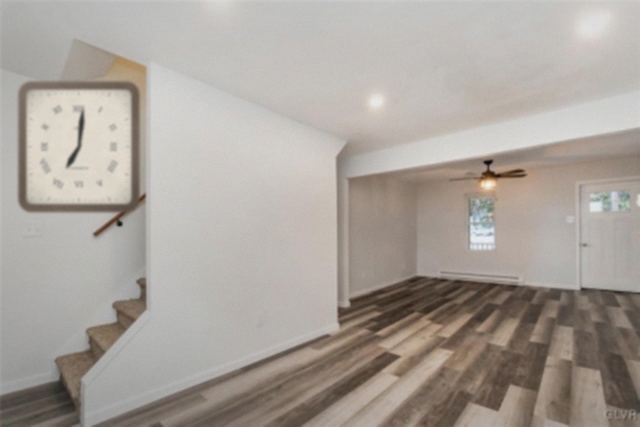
7.01
